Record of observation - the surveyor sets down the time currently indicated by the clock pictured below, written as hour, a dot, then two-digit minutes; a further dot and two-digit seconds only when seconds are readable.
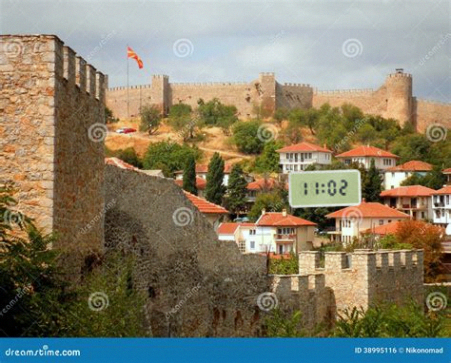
11.02
